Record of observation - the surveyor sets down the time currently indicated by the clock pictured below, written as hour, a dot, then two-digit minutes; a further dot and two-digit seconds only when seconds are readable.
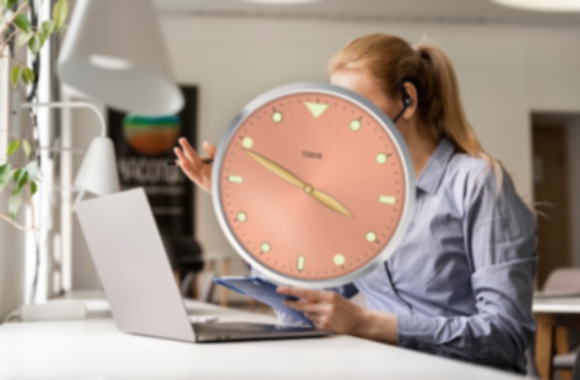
3.49
